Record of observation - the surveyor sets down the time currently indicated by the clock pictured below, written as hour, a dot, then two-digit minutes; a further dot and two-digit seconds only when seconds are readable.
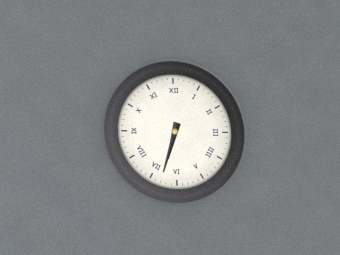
6.33
